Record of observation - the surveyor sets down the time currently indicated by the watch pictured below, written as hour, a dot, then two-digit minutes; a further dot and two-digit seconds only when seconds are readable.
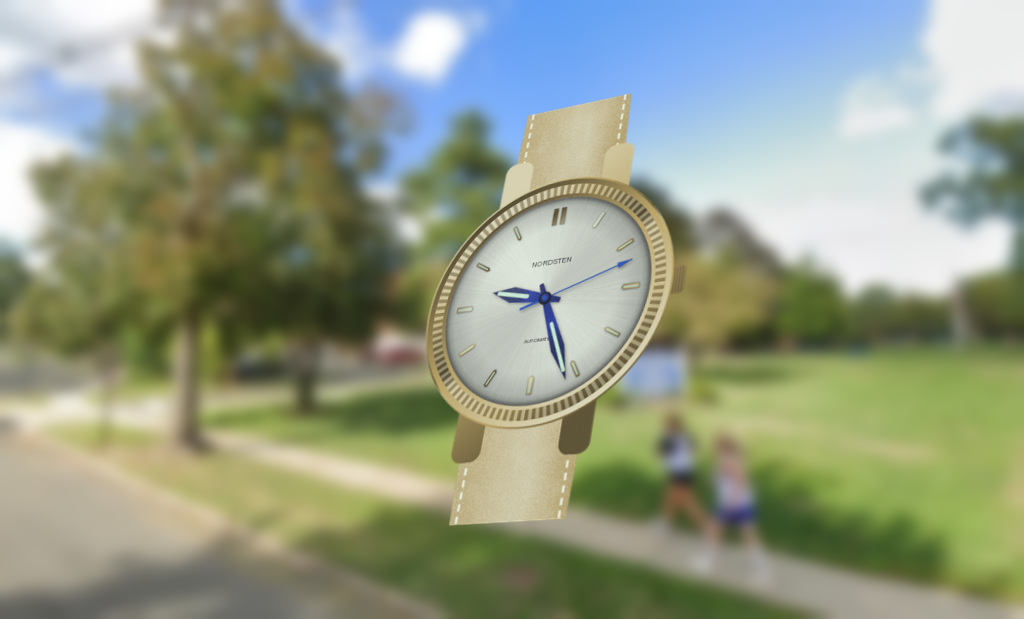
9.26.12
